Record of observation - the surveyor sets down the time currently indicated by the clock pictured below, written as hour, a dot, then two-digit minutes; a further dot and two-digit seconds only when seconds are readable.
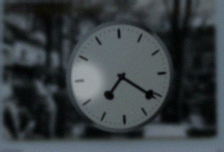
7.21
